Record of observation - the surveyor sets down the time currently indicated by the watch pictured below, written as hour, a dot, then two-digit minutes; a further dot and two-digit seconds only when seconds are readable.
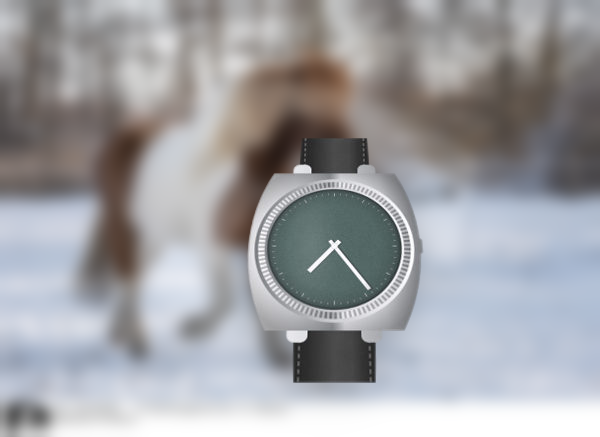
7.24
